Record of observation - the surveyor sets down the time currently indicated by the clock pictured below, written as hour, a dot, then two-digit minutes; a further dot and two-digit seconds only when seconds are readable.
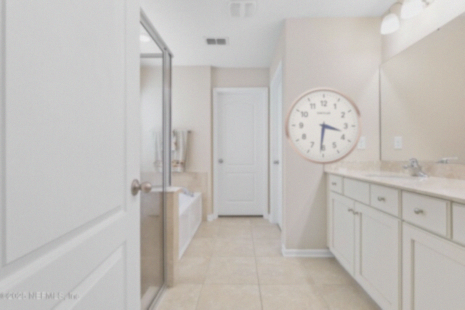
3.31
